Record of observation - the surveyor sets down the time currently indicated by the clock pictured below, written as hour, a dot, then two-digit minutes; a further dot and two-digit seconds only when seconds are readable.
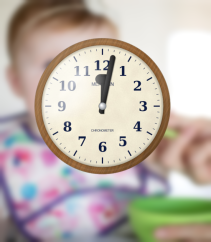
12.02
